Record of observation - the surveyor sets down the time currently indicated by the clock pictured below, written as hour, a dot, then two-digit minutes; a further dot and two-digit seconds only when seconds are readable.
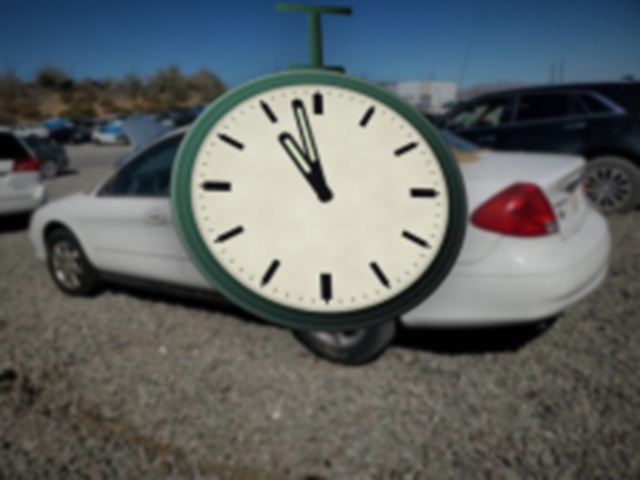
10.58
